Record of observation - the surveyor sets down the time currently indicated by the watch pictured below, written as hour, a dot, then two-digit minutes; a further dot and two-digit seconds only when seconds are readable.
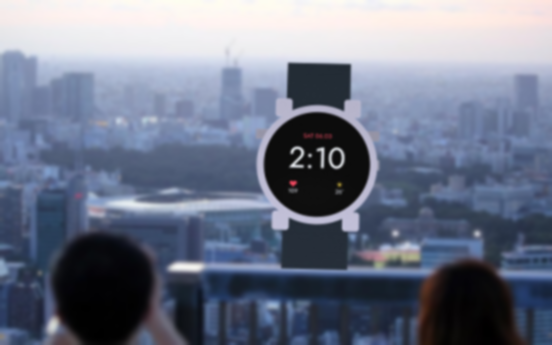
2.10
